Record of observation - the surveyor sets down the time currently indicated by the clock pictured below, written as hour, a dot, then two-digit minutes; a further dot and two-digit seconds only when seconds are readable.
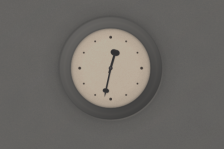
12.32
